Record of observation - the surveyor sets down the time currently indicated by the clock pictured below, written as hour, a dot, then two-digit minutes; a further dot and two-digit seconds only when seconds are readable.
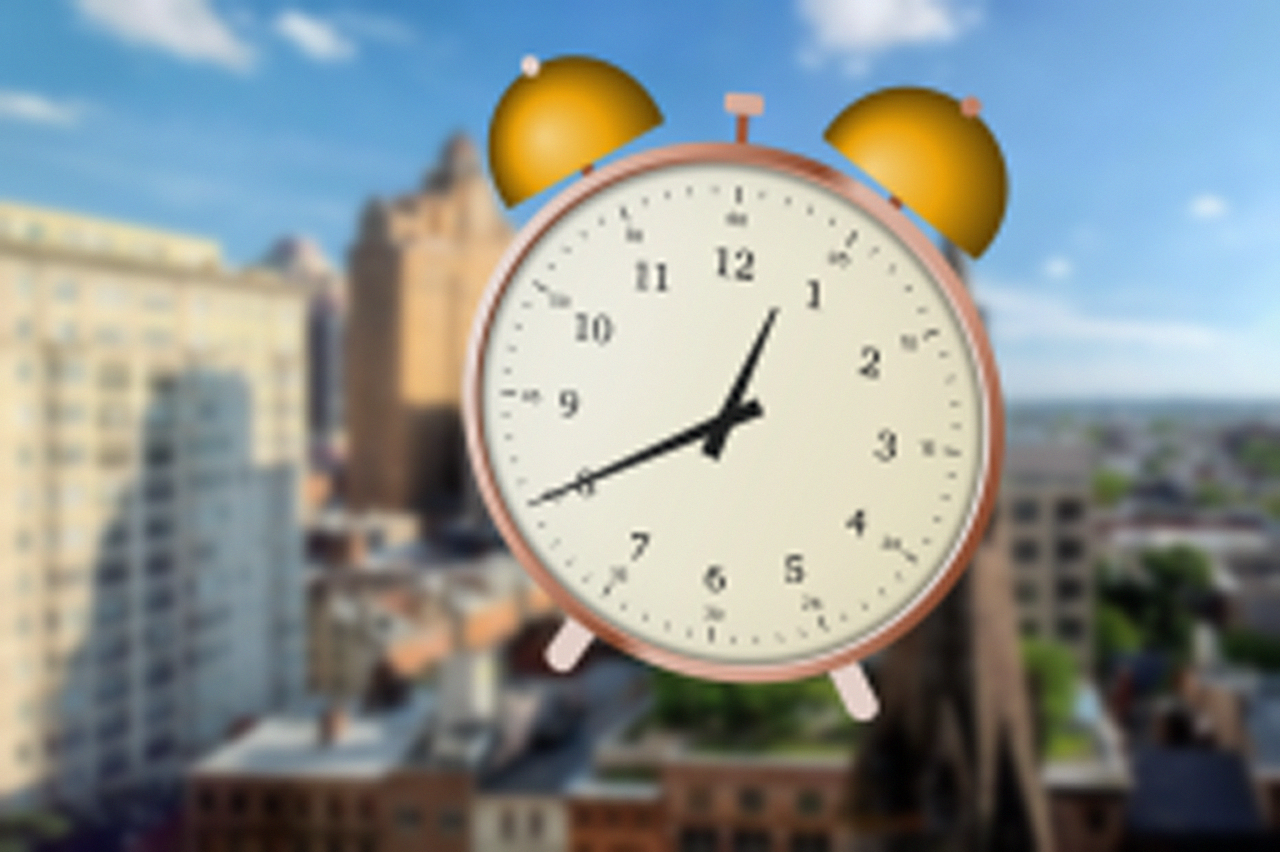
12.40
